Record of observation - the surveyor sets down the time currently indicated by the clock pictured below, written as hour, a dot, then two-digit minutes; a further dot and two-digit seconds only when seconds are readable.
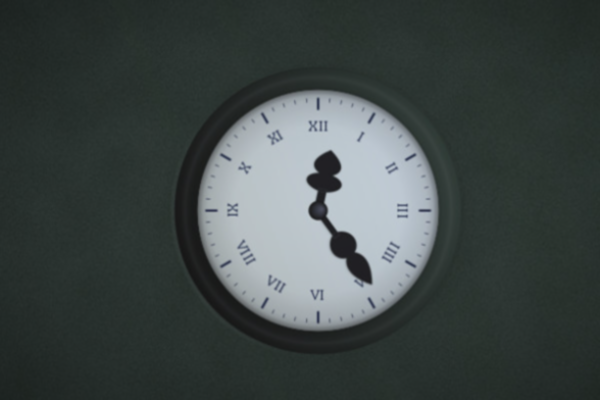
12.24
